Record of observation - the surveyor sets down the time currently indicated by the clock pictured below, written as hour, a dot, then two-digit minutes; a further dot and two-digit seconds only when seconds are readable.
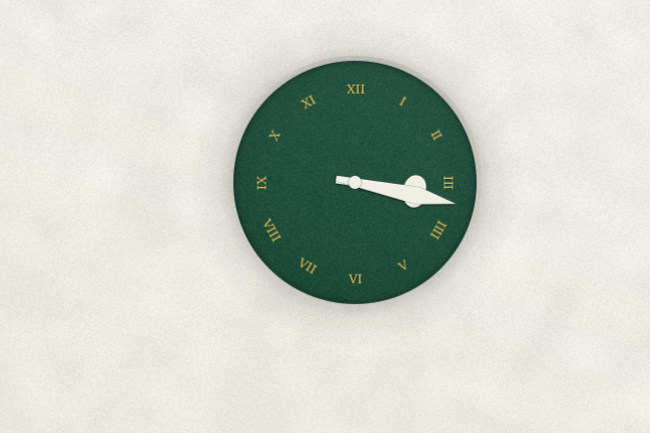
3.17
